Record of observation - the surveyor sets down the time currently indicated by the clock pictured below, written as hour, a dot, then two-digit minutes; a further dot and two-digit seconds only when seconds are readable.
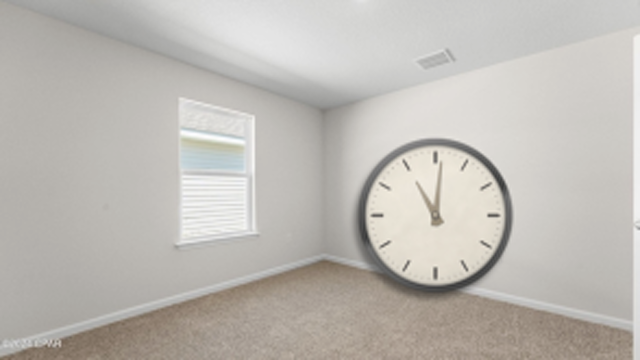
11.01
